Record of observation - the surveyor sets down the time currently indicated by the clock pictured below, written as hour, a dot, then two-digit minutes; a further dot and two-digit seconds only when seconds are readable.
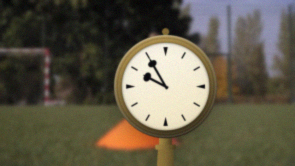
9.55
